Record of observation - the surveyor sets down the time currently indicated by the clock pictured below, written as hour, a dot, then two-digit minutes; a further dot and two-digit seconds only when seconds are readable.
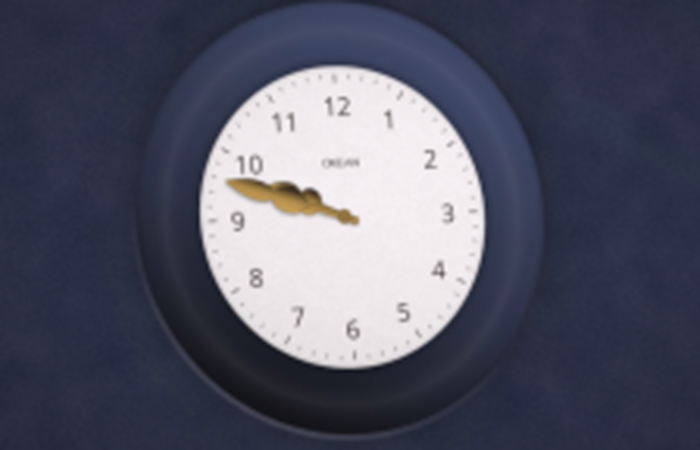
9.48
